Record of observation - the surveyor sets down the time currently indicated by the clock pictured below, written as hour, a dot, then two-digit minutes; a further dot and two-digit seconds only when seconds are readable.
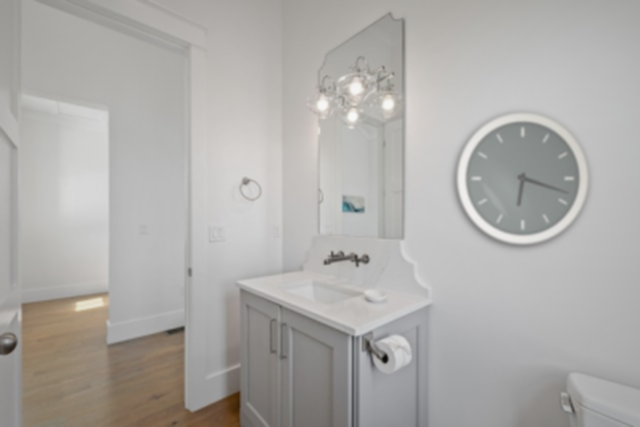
6.18
